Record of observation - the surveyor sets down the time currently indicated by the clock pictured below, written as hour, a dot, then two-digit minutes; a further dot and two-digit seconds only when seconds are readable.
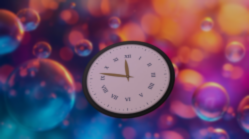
11.47
